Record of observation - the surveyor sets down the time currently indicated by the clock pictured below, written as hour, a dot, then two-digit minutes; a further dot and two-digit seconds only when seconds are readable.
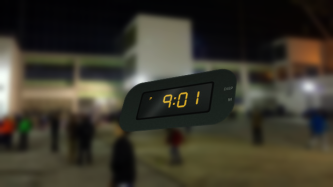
9.01
